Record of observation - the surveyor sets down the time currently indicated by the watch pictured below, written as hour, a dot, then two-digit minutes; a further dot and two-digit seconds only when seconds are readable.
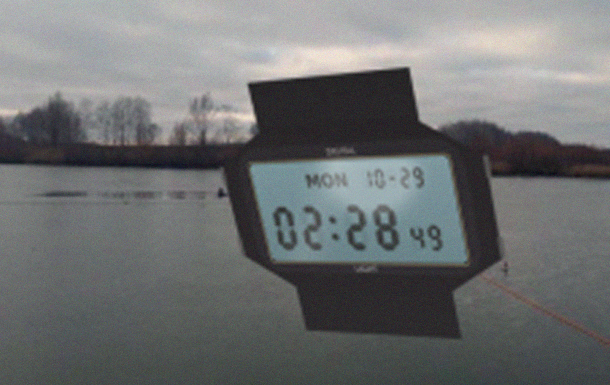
2.28.49
